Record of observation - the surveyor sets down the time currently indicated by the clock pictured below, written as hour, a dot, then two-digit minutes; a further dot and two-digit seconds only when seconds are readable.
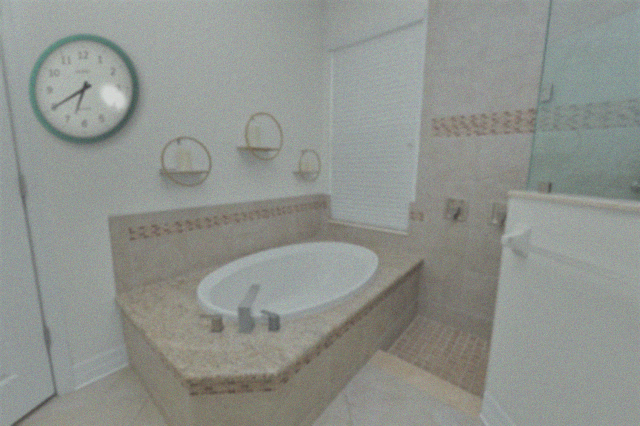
6.40
